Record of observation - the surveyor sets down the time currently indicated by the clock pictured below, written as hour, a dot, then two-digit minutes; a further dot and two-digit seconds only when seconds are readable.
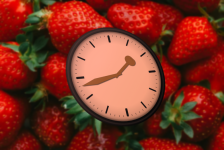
1.43
